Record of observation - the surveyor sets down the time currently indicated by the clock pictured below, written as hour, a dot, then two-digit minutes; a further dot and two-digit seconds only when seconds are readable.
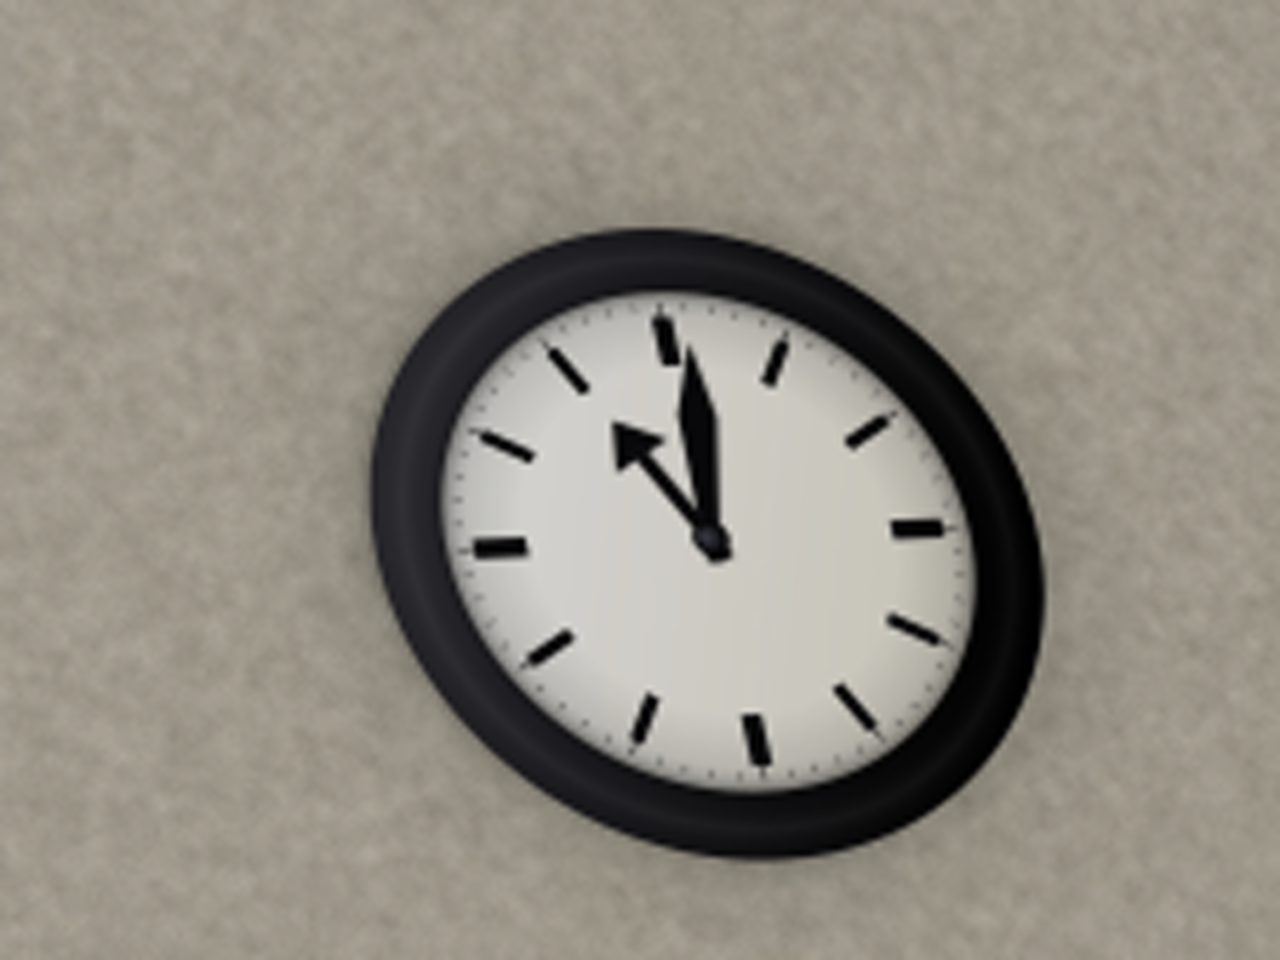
11.01
